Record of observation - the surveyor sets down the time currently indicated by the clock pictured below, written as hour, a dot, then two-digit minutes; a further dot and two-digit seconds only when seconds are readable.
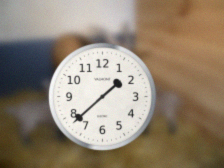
1.38
